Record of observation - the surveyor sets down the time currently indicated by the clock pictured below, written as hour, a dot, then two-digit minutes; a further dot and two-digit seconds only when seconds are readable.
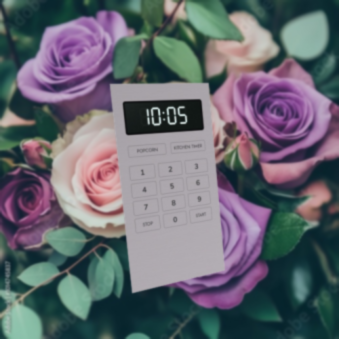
10.05
